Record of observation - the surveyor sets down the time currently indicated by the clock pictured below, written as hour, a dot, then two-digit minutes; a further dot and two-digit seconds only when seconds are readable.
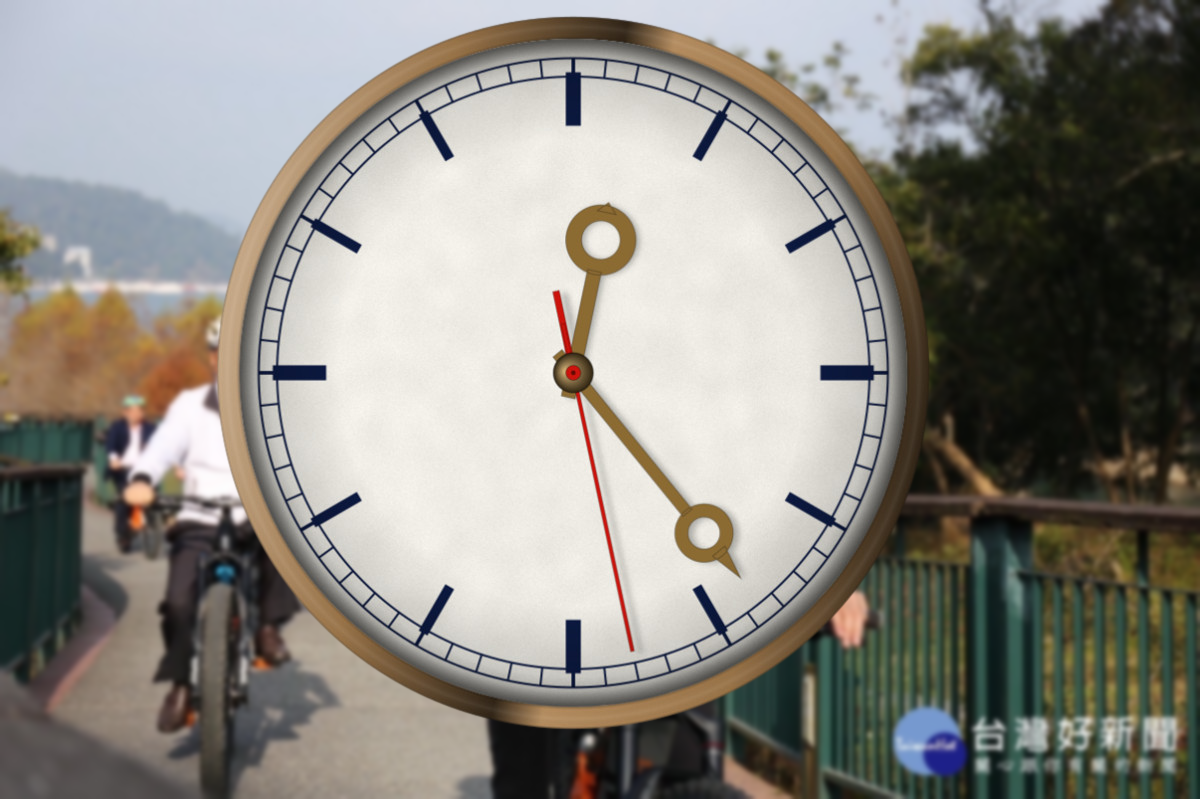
12.23.28
